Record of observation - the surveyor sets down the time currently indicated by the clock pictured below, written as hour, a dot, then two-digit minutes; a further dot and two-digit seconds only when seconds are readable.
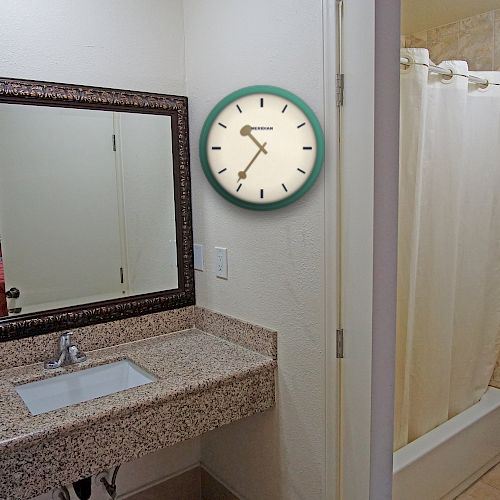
10.36
